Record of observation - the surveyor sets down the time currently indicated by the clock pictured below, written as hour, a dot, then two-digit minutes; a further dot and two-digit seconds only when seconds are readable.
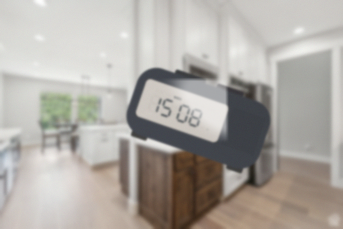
15.08
